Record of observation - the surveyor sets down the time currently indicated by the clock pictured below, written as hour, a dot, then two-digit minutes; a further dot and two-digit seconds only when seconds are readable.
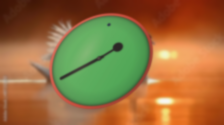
1.39
